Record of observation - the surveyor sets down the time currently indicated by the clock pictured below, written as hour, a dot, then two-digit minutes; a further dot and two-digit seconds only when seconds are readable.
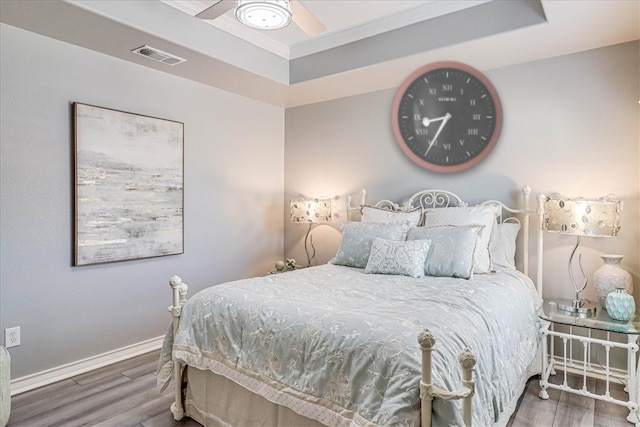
8.35
